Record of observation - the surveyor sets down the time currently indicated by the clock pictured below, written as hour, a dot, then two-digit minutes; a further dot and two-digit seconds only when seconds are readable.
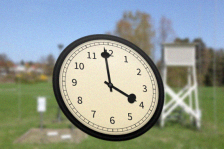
3.59
